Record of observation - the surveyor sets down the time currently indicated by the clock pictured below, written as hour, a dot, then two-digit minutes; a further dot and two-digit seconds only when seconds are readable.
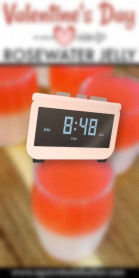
8.48
